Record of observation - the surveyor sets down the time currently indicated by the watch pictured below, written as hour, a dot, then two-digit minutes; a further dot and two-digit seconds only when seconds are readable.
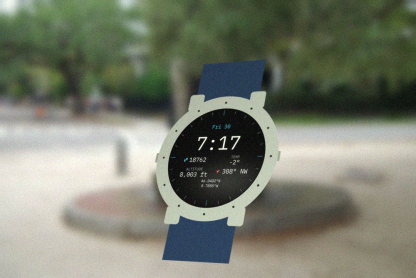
7.17
